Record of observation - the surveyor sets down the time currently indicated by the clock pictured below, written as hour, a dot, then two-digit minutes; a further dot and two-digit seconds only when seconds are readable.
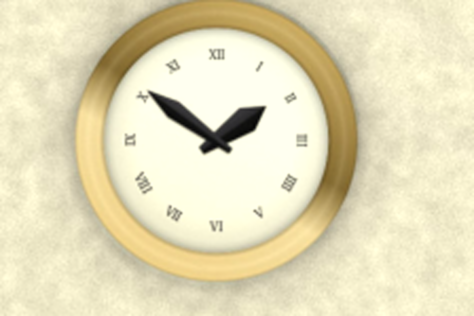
1.51
